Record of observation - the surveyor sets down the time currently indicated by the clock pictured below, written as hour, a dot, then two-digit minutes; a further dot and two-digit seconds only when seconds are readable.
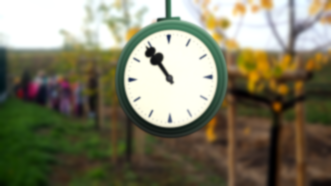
10.54
